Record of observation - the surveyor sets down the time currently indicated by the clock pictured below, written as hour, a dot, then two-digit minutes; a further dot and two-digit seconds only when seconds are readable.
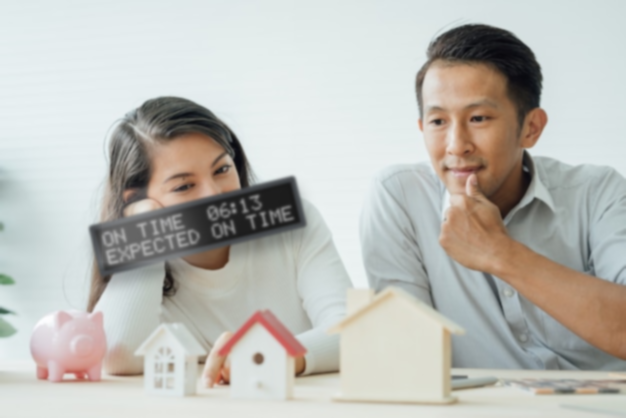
6.13
